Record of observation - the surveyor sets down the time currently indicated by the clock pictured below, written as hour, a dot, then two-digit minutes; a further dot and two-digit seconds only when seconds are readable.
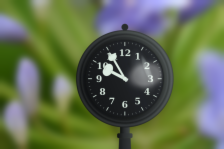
9.55
